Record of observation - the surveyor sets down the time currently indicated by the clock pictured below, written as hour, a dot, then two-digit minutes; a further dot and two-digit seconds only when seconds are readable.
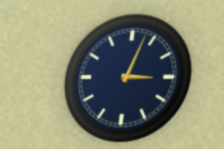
3.03
